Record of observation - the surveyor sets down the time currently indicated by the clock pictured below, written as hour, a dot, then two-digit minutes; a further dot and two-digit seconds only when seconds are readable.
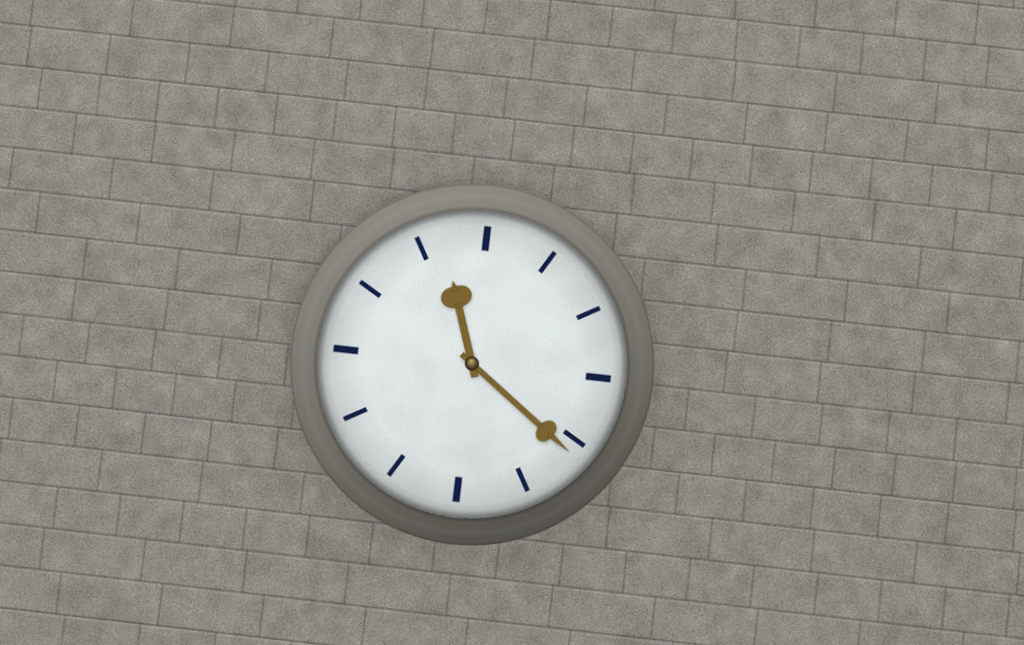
11.21
